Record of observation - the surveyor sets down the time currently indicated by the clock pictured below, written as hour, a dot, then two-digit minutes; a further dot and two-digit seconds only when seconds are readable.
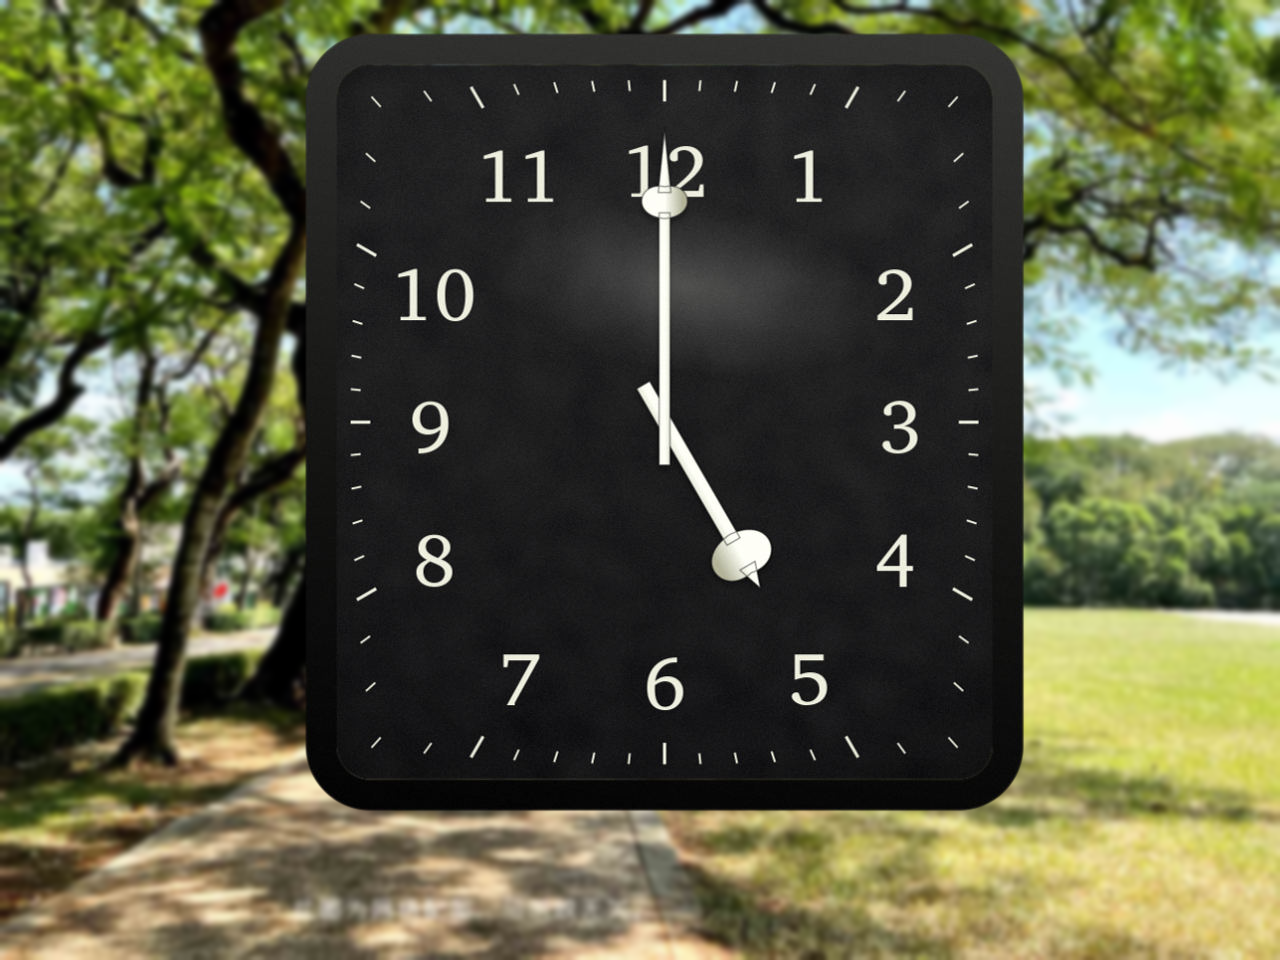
5.00
